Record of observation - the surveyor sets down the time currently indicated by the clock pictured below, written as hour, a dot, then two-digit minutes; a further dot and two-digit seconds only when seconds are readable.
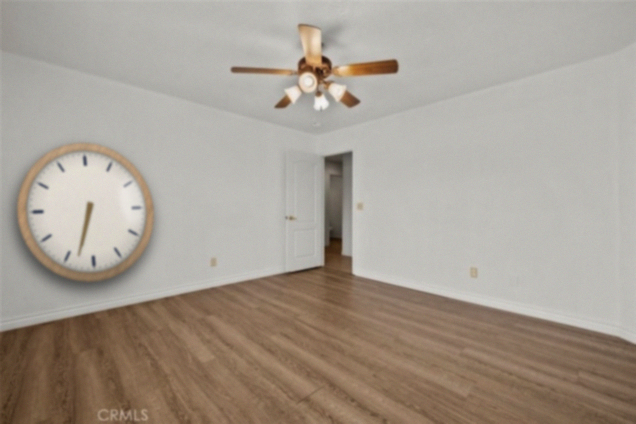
6.33
